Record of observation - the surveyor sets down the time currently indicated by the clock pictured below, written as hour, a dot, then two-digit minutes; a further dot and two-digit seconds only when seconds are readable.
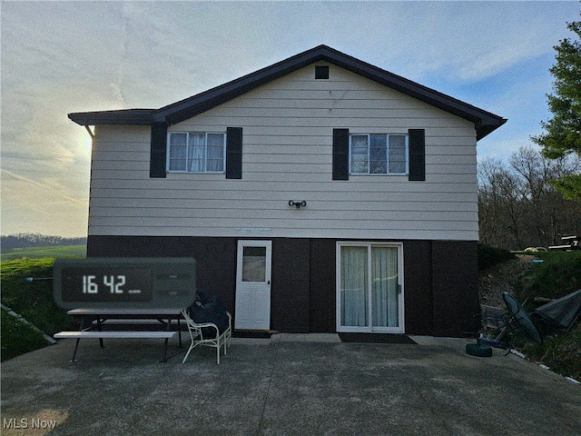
16.42
